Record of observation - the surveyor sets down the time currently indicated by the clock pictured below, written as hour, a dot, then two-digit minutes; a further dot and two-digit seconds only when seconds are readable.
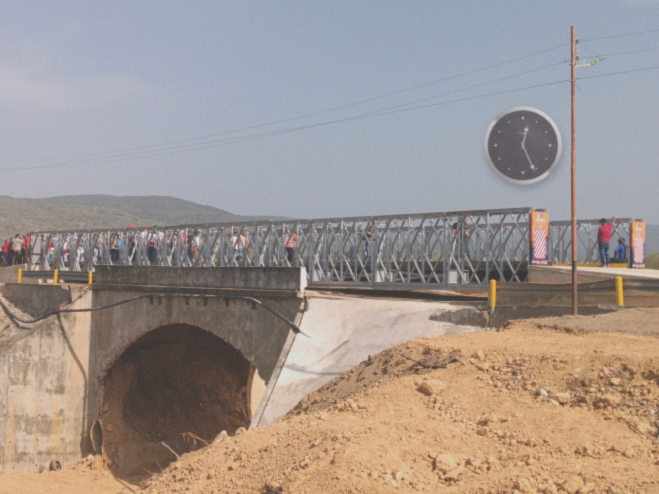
12.26
